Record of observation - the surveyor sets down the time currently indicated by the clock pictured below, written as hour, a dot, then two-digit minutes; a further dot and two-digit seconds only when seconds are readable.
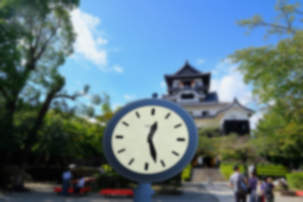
12.27
